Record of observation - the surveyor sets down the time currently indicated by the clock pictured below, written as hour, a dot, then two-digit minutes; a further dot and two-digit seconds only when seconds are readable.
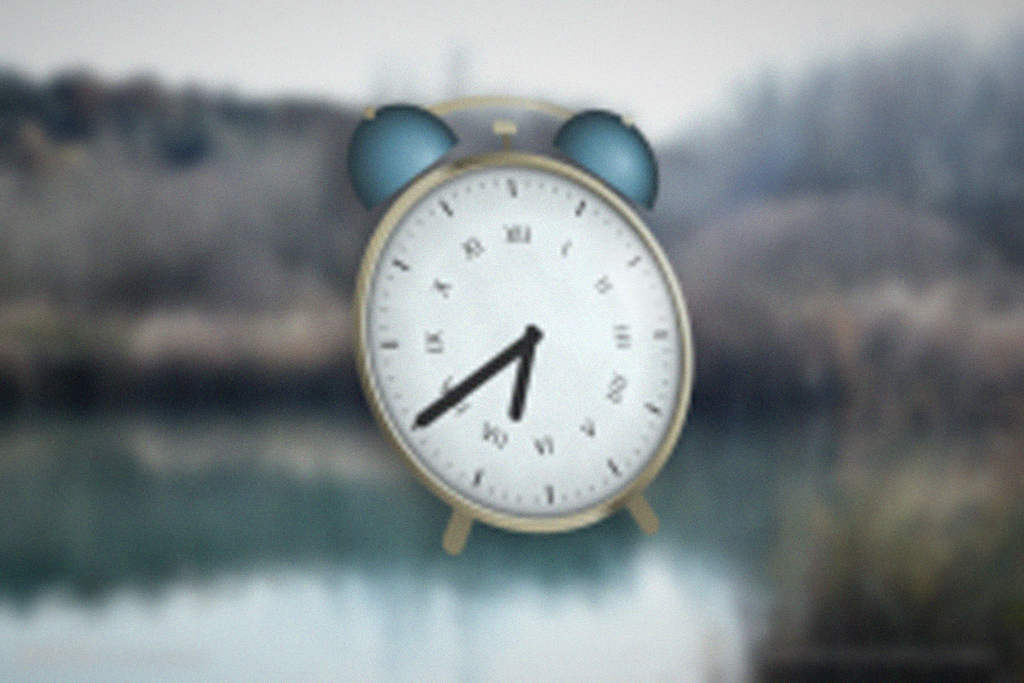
6.40
